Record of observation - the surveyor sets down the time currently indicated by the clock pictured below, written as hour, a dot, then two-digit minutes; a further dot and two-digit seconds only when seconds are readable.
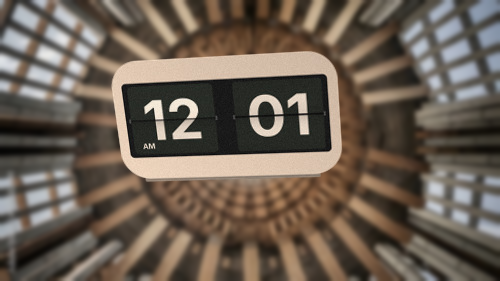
12.01
